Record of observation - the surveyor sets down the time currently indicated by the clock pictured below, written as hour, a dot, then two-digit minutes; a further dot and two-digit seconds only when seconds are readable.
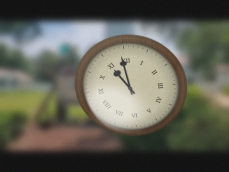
10.59
